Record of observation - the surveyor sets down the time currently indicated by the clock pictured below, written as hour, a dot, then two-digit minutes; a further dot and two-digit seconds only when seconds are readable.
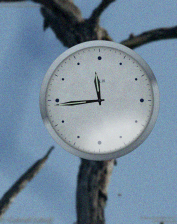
11.44
